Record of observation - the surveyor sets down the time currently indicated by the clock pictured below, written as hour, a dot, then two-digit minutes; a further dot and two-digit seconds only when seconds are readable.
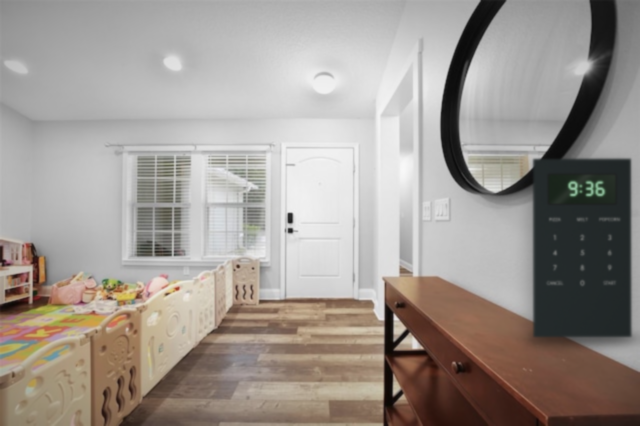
9.36
